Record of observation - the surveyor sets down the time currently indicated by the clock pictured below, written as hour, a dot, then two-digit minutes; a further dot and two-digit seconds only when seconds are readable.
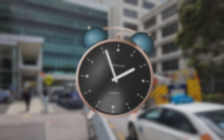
1.56
